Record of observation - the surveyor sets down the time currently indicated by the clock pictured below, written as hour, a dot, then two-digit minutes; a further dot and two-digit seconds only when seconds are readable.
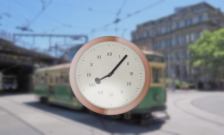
8.07
